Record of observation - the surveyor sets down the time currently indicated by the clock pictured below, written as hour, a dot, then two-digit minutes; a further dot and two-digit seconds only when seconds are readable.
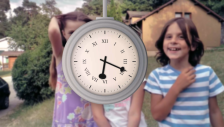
6.19
